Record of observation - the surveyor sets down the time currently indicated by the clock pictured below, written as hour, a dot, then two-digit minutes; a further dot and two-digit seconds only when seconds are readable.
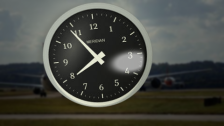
7.54
